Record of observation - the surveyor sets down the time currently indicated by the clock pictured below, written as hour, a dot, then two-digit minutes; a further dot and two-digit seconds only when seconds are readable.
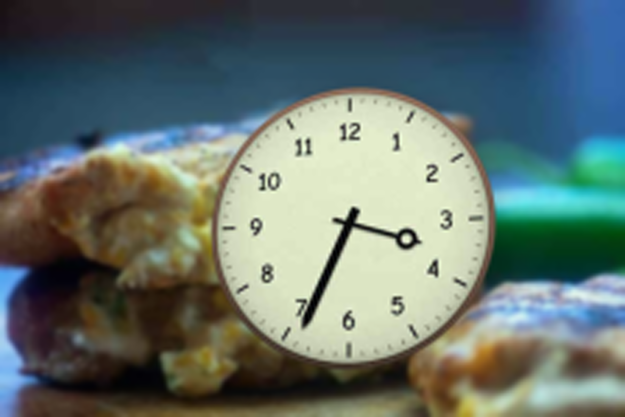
3.34
